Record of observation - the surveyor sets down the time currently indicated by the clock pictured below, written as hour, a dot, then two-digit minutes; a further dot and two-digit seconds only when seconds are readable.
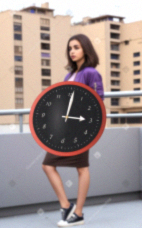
3.01
